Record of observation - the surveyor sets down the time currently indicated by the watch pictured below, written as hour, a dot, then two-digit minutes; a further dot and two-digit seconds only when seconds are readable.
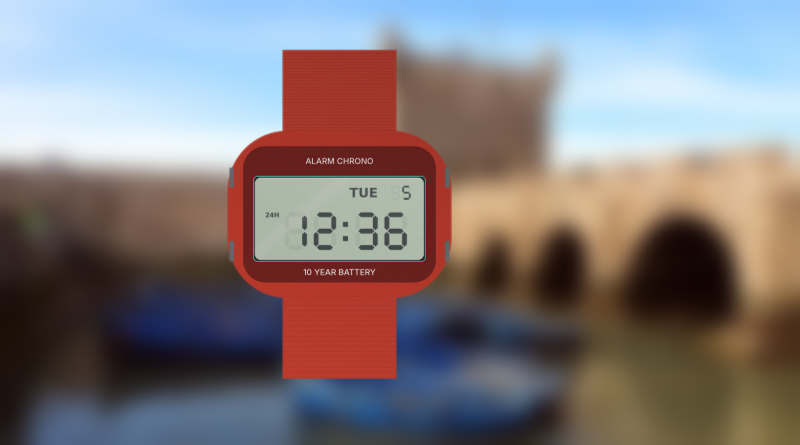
12.36
